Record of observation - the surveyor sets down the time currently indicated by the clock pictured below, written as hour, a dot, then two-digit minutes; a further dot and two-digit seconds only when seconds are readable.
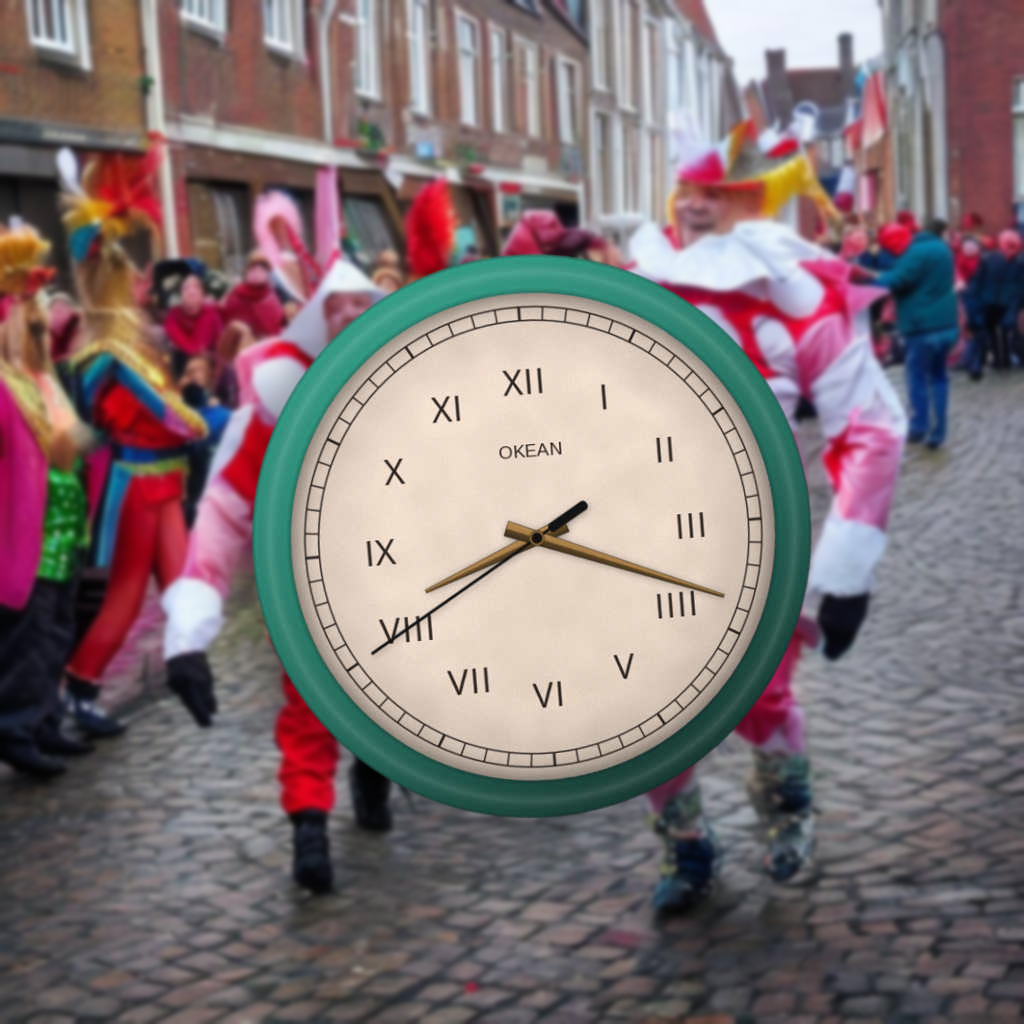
8.18.40
